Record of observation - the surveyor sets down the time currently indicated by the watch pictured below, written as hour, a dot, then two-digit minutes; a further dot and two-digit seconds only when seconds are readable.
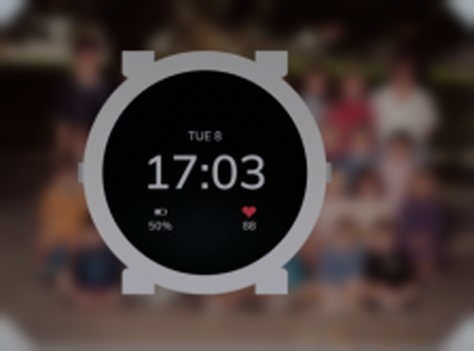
17.03
